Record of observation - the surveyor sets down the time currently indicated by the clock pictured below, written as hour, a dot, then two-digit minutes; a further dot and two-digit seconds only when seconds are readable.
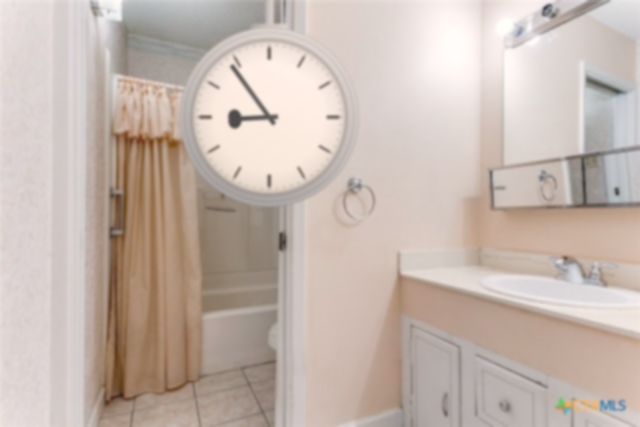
8.54
